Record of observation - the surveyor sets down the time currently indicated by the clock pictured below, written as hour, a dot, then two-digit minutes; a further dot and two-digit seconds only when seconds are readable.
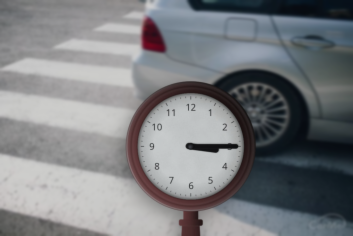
3.15
